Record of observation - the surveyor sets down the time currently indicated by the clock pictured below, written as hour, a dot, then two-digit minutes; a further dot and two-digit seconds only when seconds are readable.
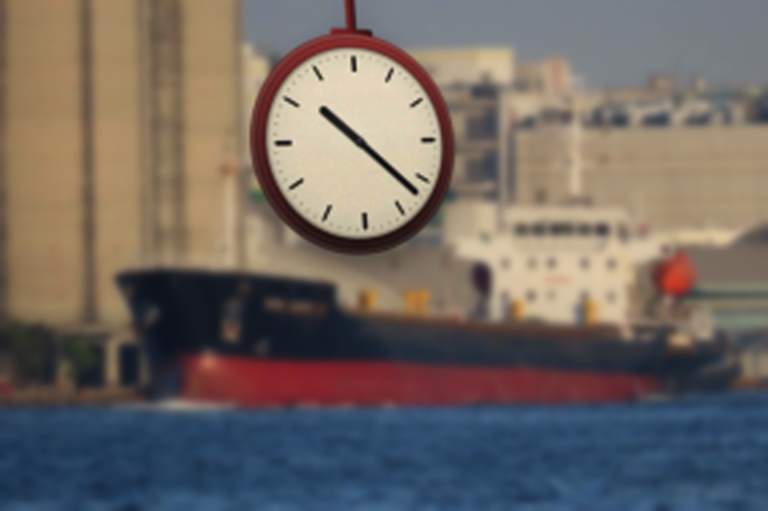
10.22
